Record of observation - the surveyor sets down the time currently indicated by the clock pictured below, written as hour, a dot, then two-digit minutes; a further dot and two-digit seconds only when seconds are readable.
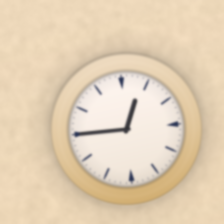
12.45
